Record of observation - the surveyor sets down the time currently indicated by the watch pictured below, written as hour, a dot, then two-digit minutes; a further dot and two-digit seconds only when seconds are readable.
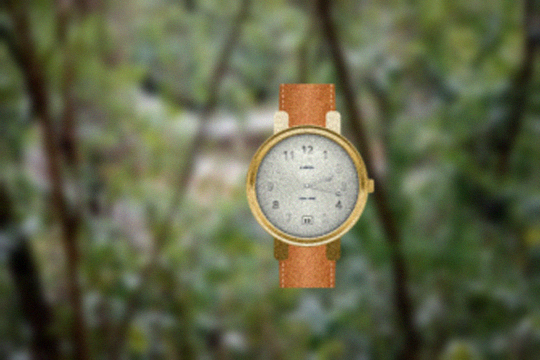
2.17
